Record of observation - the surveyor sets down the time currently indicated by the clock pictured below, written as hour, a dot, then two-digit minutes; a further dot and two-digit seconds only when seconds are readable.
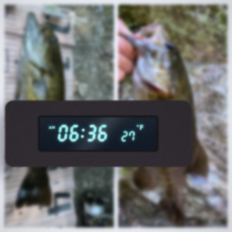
6.36
